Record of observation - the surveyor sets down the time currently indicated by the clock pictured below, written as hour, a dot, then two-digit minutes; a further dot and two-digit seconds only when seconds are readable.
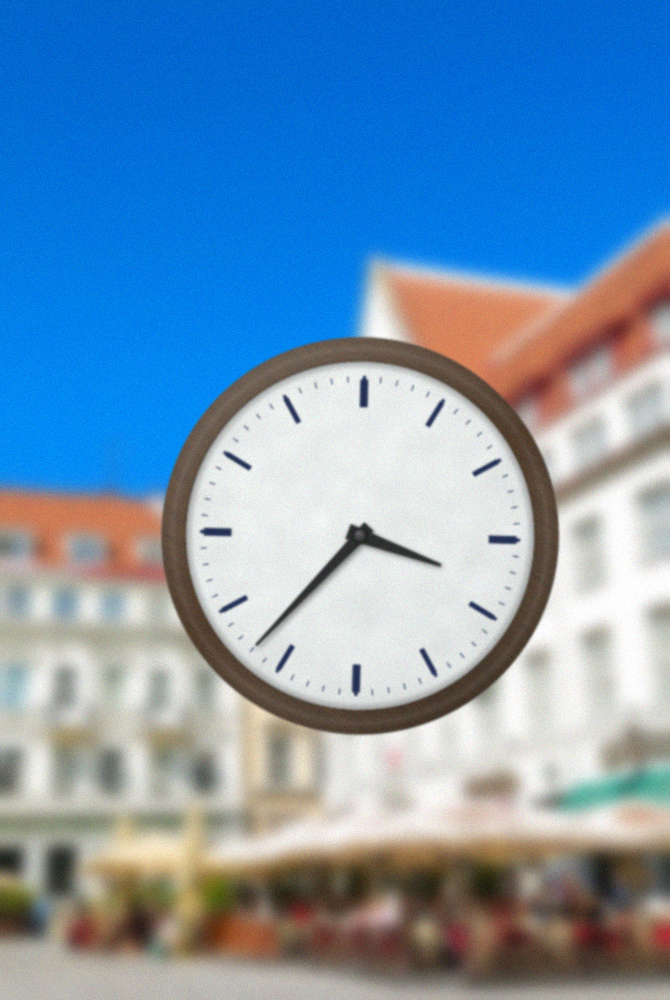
3.37
